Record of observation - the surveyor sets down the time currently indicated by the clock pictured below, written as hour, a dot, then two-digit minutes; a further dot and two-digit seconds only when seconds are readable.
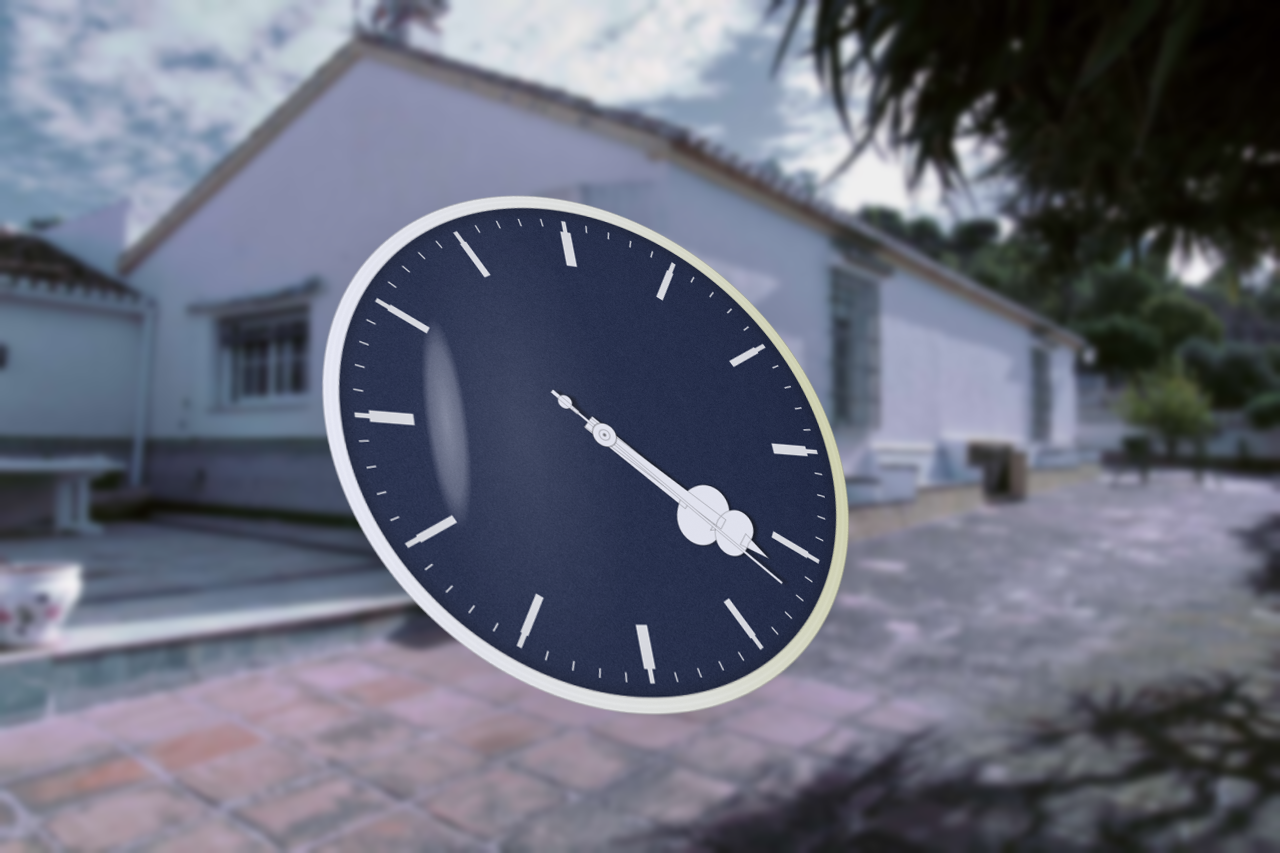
4.21.22
